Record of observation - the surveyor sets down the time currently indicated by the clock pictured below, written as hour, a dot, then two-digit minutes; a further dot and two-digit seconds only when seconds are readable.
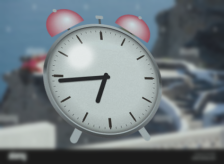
6.44
